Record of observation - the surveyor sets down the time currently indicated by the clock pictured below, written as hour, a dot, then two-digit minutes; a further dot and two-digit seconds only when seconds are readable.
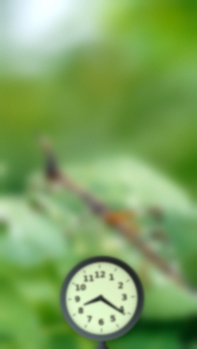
8.21
